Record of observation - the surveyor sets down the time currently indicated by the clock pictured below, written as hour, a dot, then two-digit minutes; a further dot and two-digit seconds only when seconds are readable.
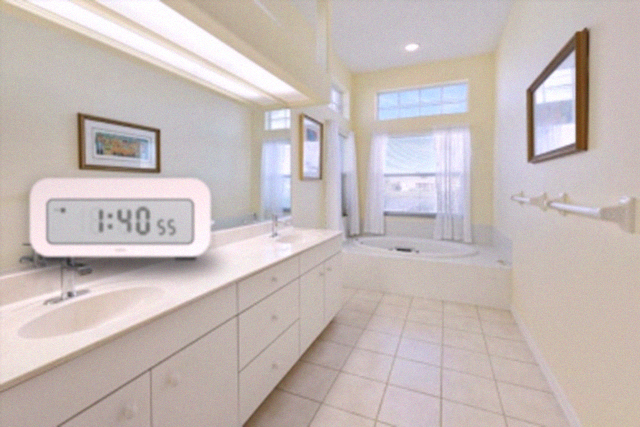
1.40.55
